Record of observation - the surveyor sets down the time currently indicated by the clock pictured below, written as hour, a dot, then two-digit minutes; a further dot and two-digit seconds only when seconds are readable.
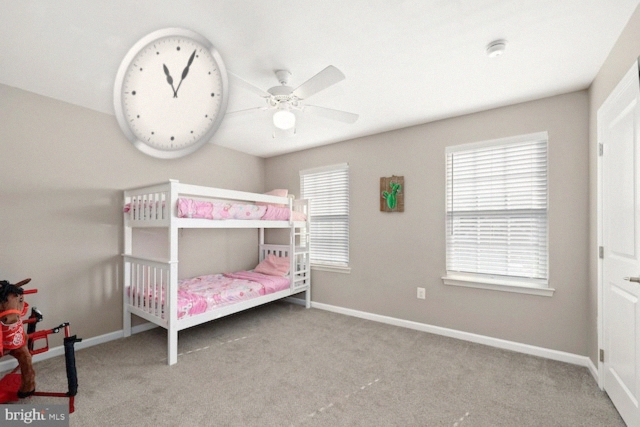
11.04
